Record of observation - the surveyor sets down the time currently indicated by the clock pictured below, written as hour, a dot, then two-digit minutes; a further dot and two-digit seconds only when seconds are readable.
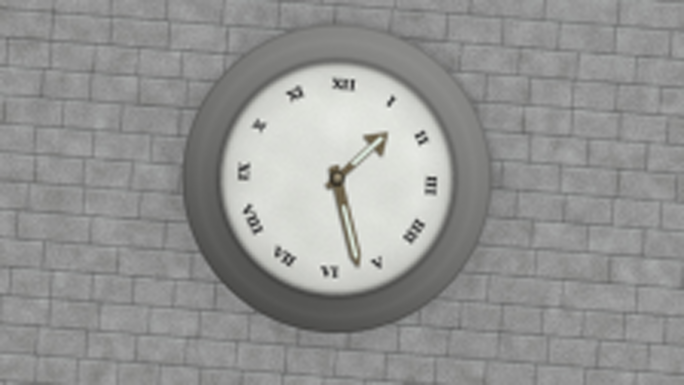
1.27
